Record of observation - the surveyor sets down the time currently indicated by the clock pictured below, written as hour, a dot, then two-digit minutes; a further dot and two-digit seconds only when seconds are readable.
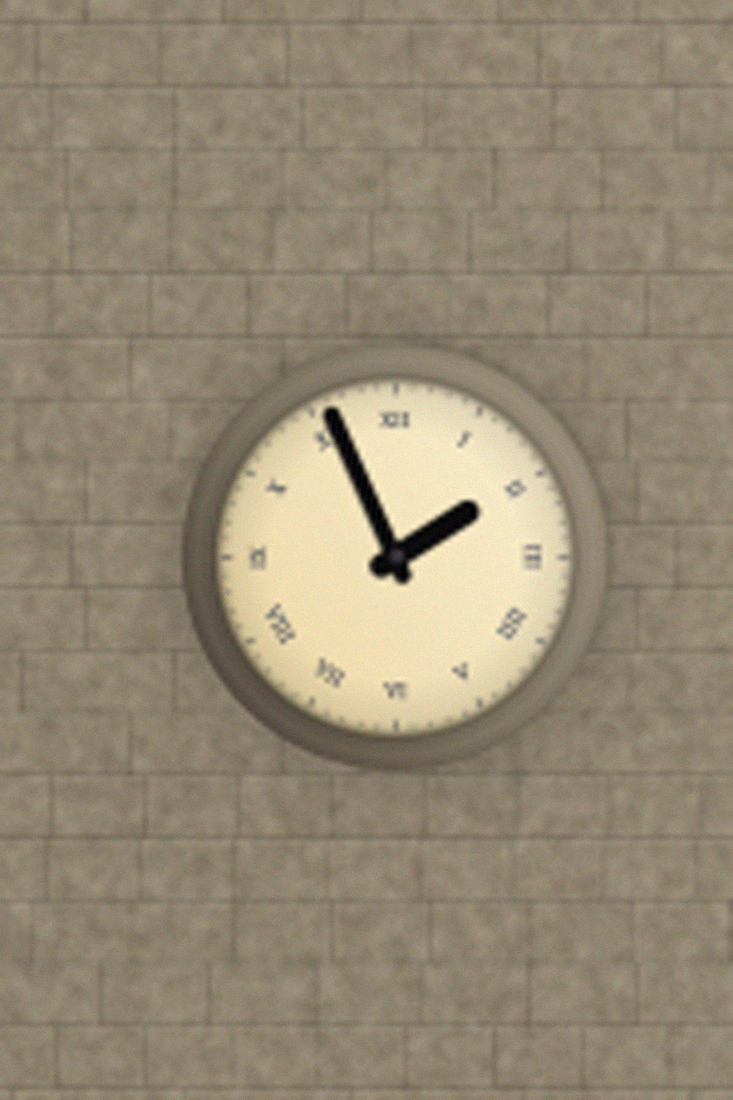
1.56
